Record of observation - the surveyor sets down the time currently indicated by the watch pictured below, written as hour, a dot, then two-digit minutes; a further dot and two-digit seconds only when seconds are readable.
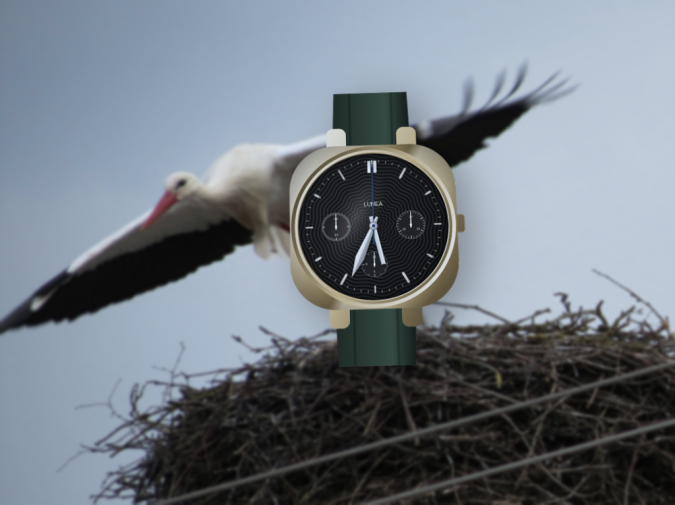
5.34
